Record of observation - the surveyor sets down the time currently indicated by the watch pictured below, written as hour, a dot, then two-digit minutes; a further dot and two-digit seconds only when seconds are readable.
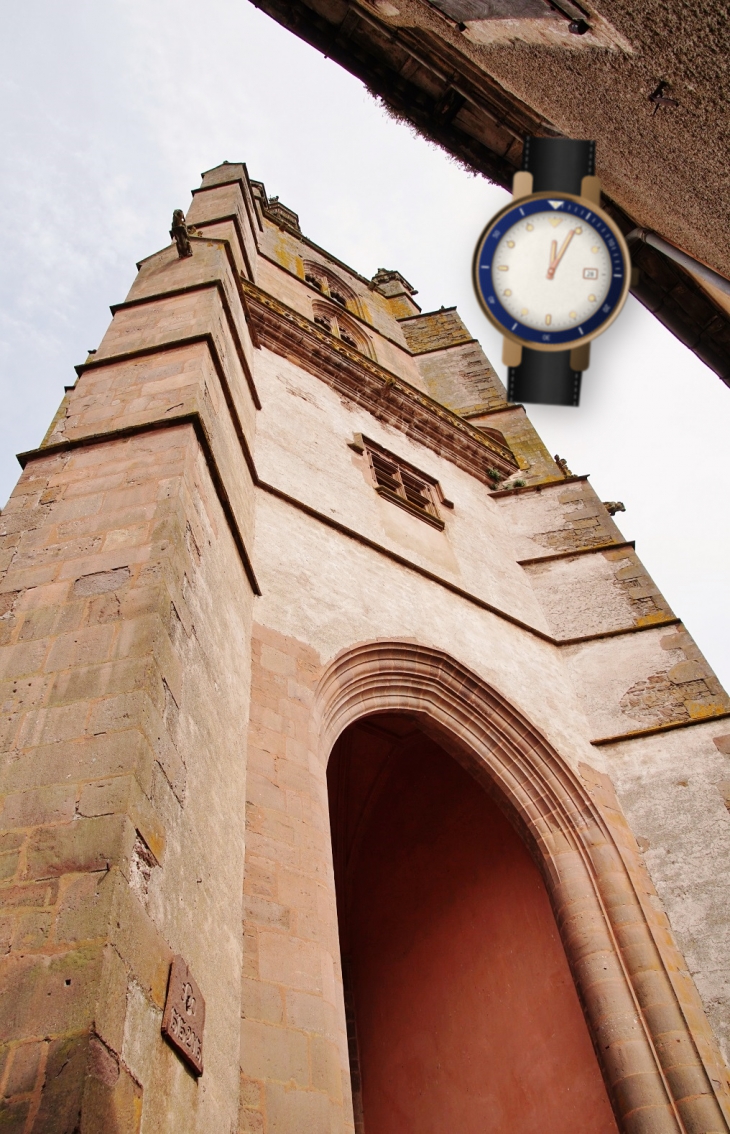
12.04
